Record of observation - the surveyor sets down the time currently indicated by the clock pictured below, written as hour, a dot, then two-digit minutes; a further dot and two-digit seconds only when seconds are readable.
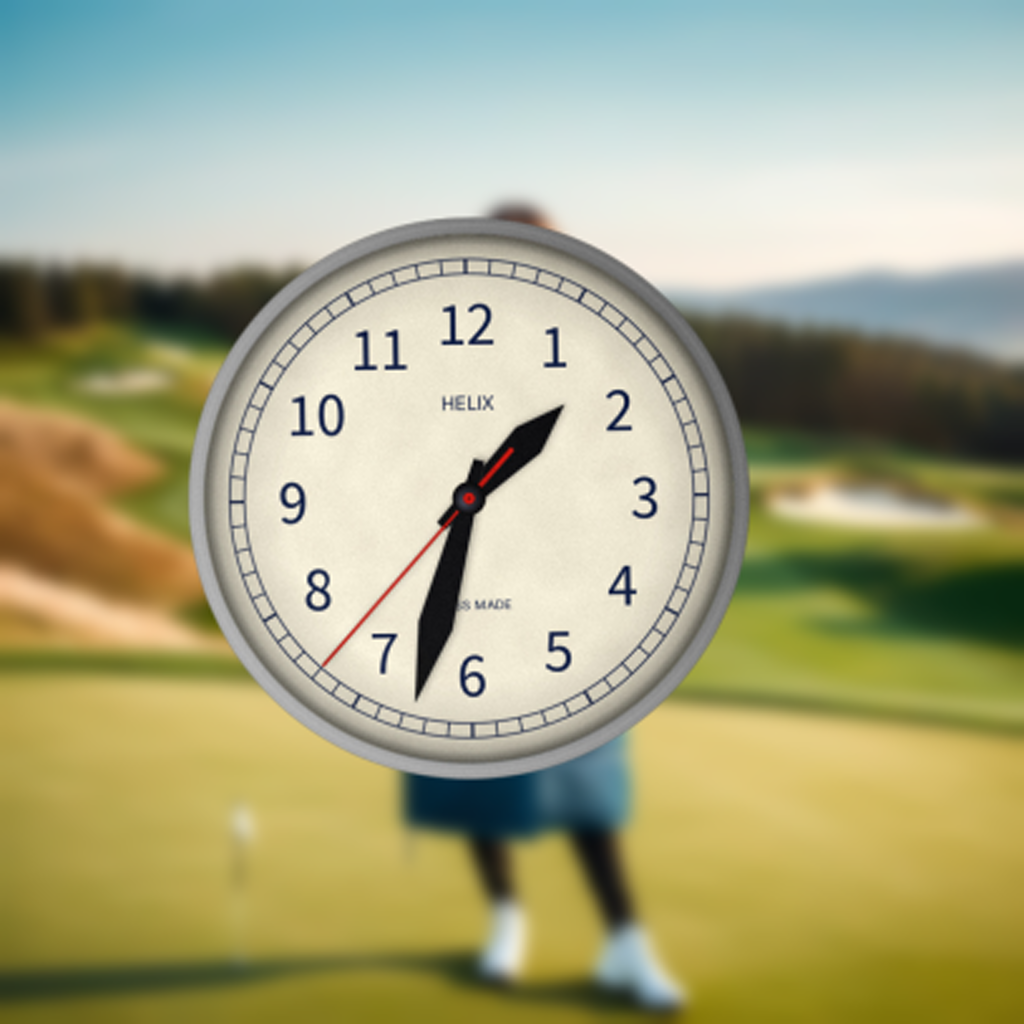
1.32.37
